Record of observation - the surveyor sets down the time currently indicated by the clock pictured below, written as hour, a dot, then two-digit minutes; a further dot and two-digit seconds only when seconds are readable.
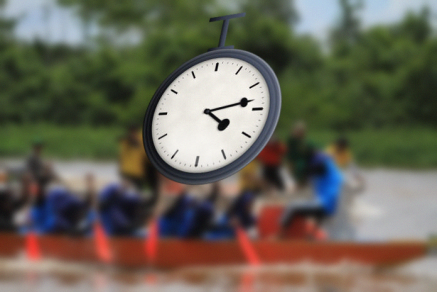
4.13
